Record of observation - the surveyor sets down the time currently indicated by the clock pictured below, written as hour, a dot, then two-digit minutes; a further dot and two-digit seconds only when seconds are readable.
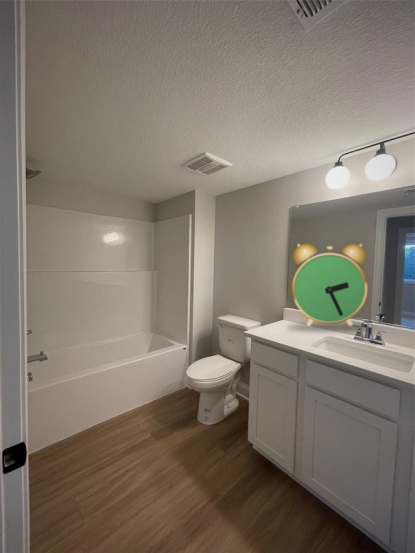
2.26
